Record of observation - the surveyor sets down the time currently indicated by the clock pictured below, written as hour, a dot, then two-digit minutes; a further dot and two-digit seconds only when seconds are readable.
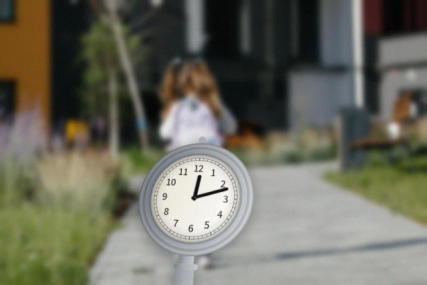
12.12
